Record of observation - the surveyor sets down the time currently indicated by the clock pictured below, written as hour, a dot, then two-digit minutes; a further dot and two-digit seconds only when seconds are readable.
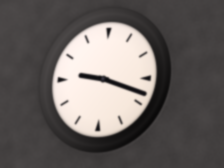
9.18
